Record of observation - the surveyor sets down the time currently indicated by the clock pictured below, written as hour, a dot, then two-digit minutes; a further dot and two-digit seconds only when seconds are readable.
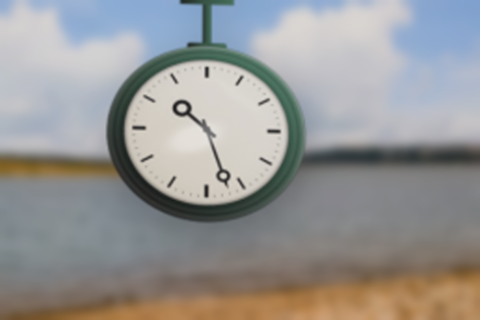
10.27
